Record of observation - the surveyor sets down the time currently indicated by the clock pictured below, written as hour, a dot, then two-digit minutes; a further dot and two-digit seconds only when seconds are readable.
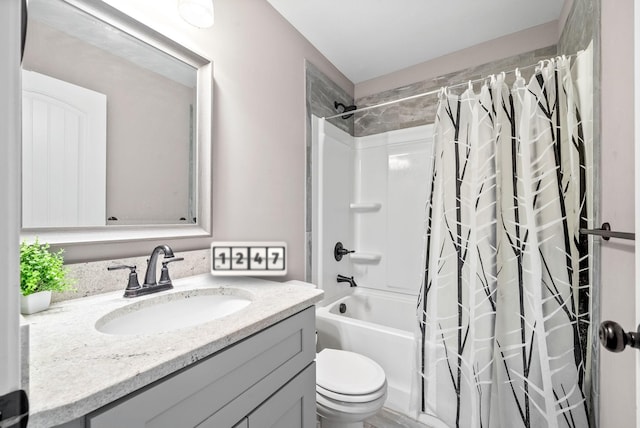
12.47
